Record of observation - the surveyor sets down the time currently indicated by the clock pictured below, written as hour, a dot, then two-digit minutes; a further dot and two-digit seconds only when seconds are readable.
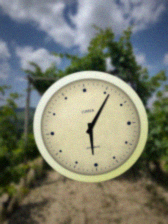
6.06
